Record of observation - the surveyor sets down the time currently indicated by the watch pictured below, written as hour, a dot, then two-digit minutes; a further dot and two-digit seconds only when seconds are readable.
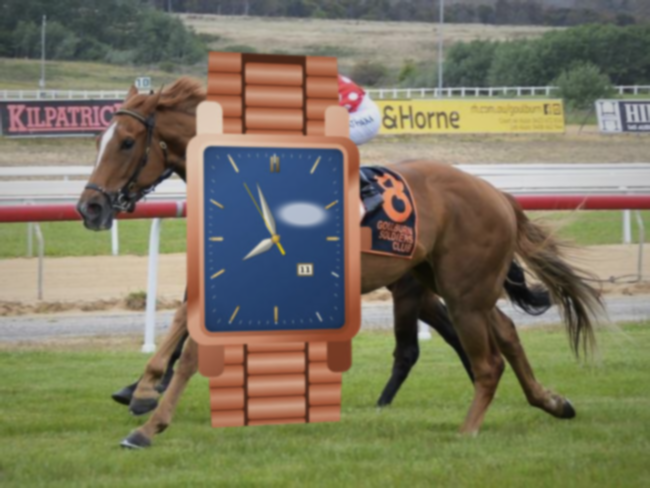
7.56.55
